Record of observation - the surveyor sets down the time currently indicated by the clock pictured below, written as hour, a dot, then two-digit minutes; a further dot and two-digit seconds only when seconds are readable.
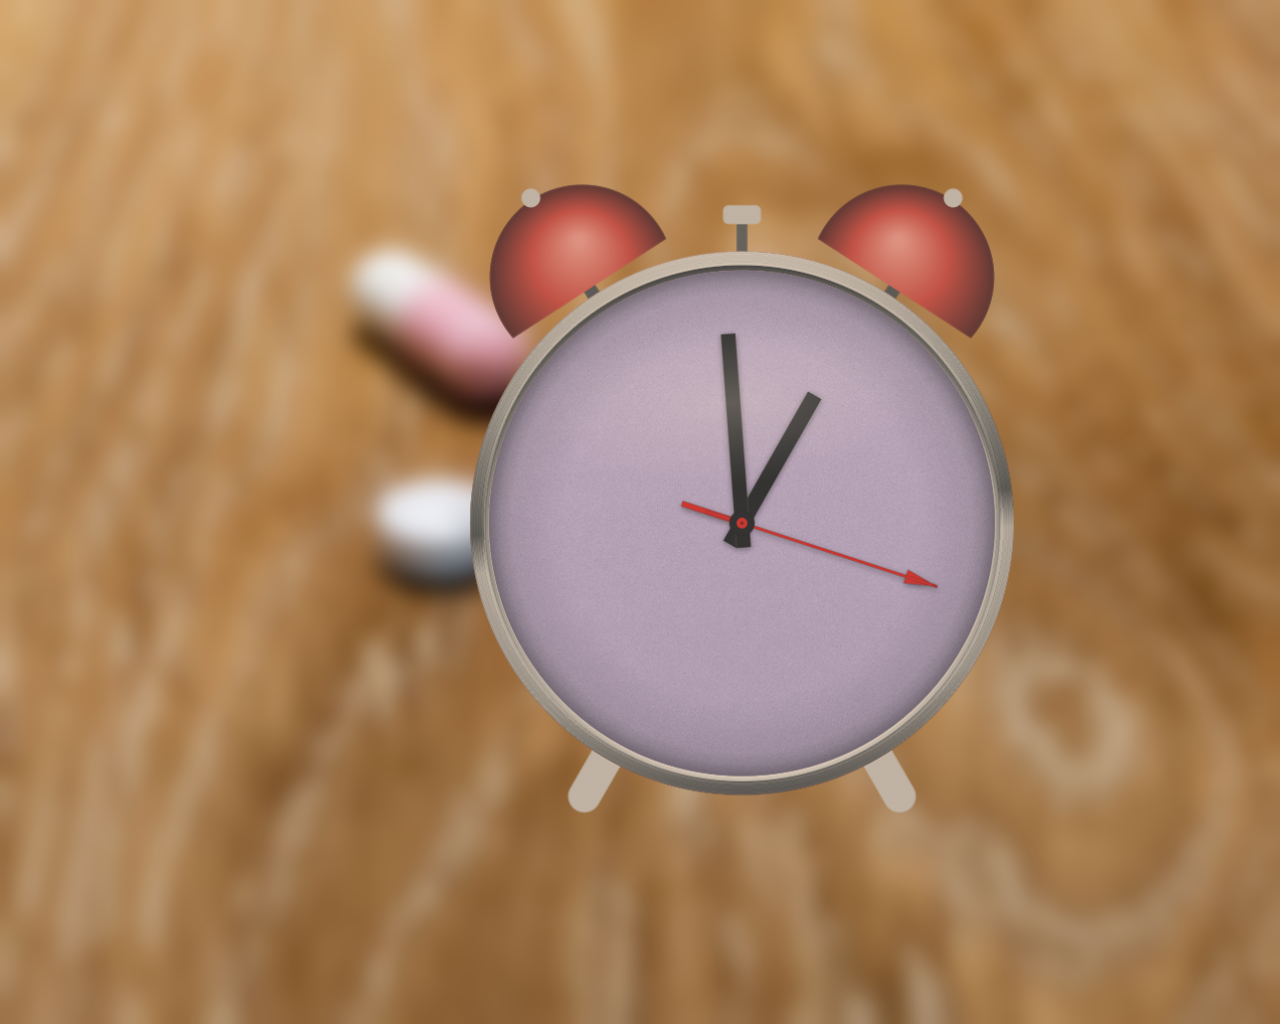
12.59.18
